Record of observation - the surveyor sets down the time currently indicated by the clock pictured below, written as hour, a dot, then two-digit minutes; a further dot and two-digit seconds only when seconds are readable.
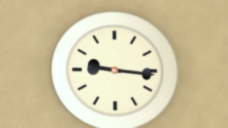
9.16
